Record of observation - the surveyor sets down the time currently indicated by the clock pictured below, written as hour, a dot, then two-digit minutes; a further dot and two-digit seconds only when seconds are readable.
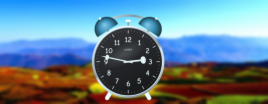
2.47
